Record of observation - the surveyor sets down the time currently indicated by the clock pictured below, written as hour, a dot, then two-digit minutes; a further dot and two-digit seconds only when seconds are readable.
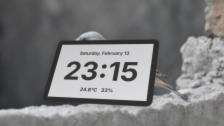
23.15
